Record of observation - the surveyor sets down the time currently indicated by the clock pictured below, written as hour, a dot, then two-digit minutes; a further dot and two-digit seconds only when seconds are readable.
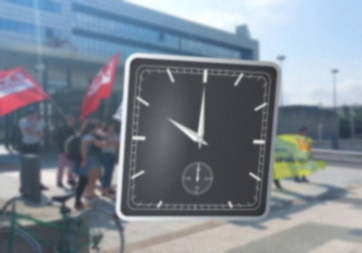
10.00
